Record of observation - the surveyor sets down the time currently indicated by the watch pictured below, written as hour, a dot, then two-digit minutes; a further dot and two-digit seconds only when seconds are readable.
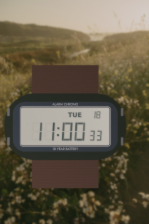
11.00.33
